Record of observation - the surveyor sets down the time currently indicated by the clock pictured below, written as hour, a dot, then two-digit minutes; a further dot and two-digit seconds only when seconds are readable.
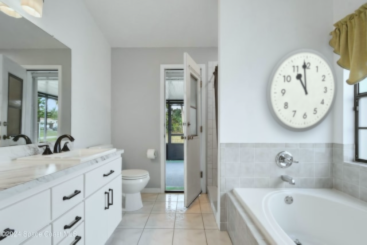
10.59
